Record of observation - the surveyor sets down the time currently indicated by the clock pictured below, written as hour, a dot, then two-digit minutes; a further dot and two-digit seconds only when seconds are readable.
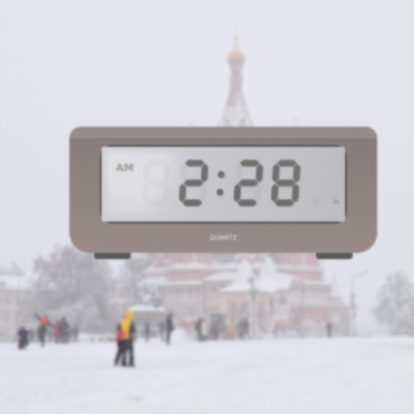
2.28
